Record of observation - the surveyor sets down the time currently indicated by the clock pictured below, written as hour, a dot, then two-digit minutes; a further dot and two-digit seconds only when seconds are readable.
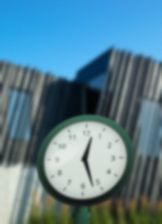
12.27
